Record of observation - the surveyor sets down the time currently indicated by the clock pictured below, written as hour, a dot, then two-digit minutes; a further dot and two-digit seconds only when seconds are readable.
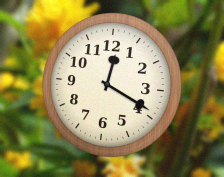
12.19
